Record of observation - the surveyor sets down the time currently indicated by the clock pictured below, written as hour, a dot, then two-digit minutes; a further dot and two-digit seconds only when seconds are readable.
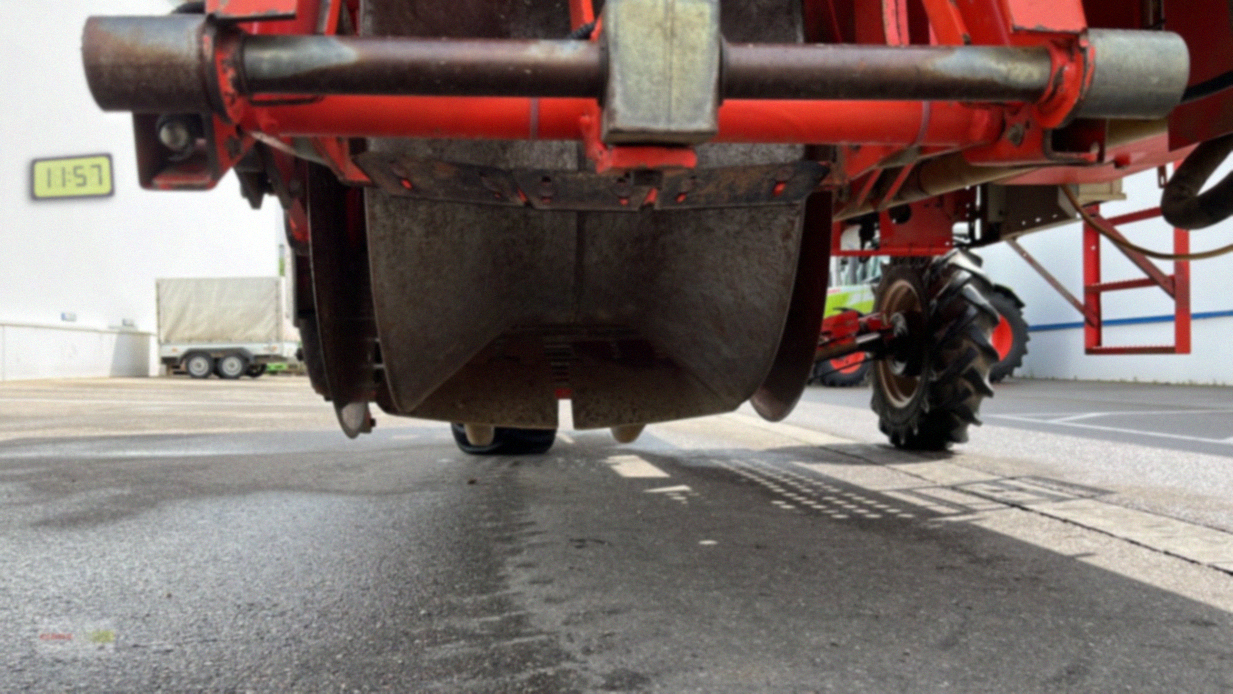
11.57
